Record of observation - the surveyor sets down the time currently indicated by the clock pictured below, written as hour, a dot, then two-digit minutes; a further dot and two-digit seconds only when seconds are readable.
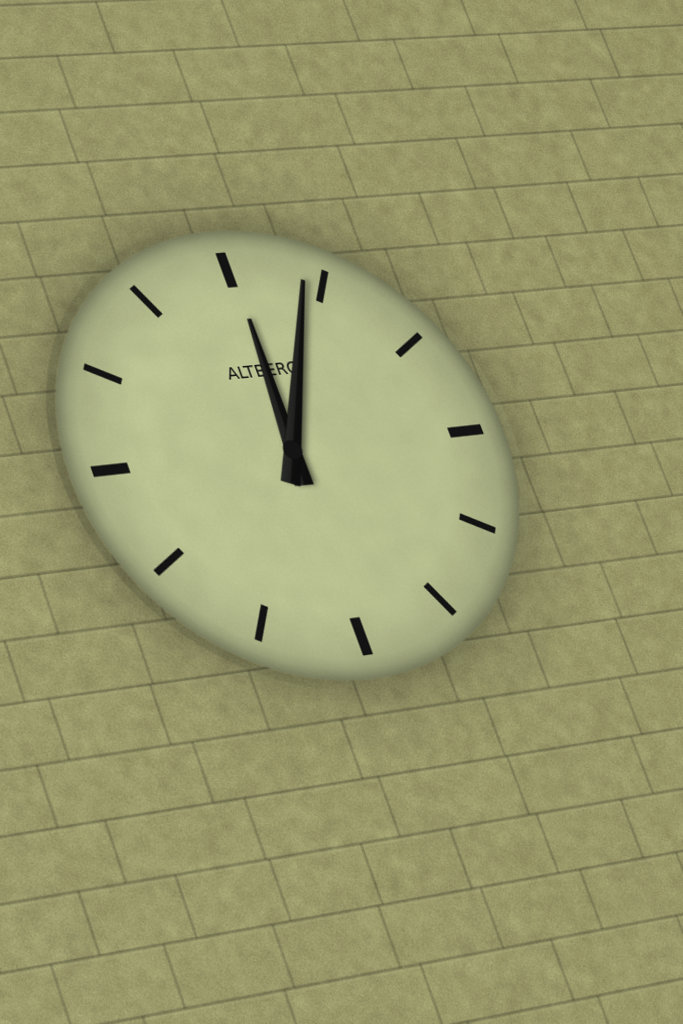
12.04
